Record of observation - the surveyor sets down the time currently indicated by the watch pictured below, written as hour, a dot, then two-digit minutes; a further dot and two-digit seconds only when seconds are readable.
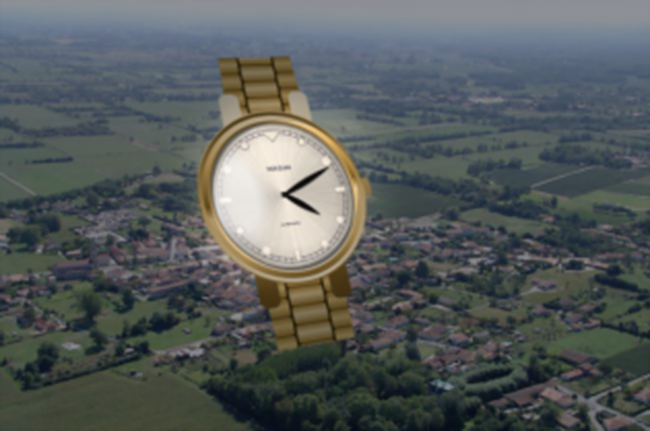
4.11
